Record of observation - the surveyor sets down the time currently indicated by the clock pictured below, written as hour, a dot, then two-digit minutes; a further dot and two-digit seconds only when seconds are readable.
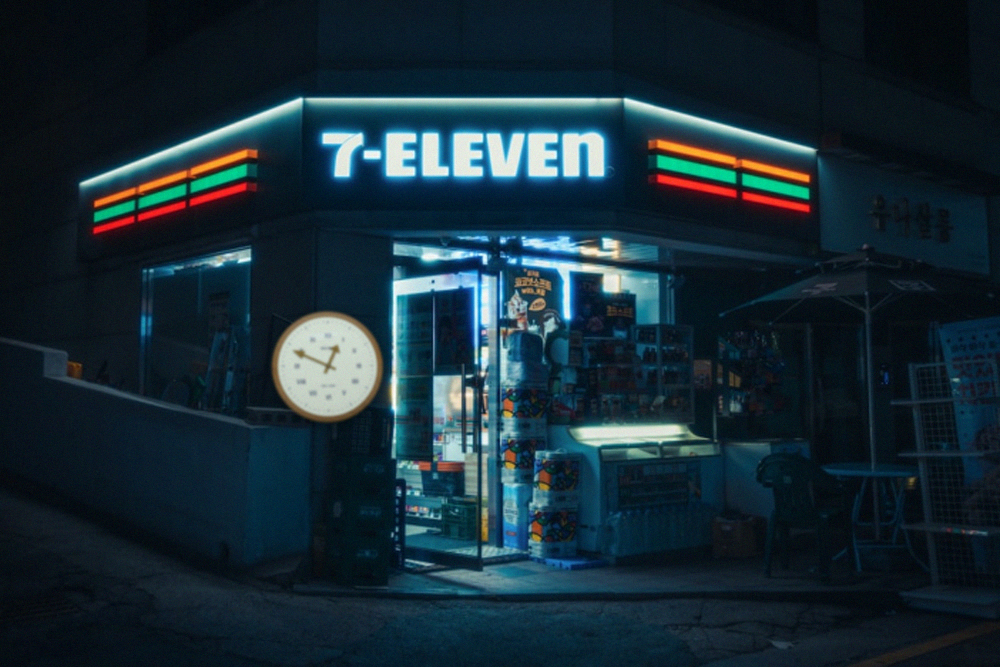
12.49
